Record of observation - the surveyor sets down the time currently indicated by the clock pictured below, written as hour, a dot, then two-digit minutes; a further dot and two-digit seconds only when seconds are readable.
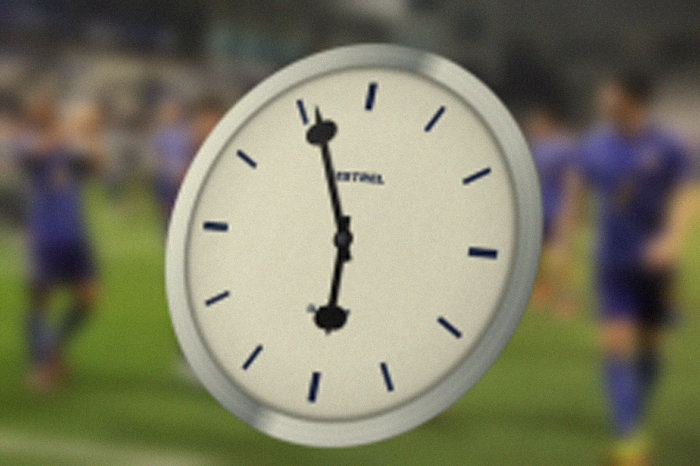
5.56
